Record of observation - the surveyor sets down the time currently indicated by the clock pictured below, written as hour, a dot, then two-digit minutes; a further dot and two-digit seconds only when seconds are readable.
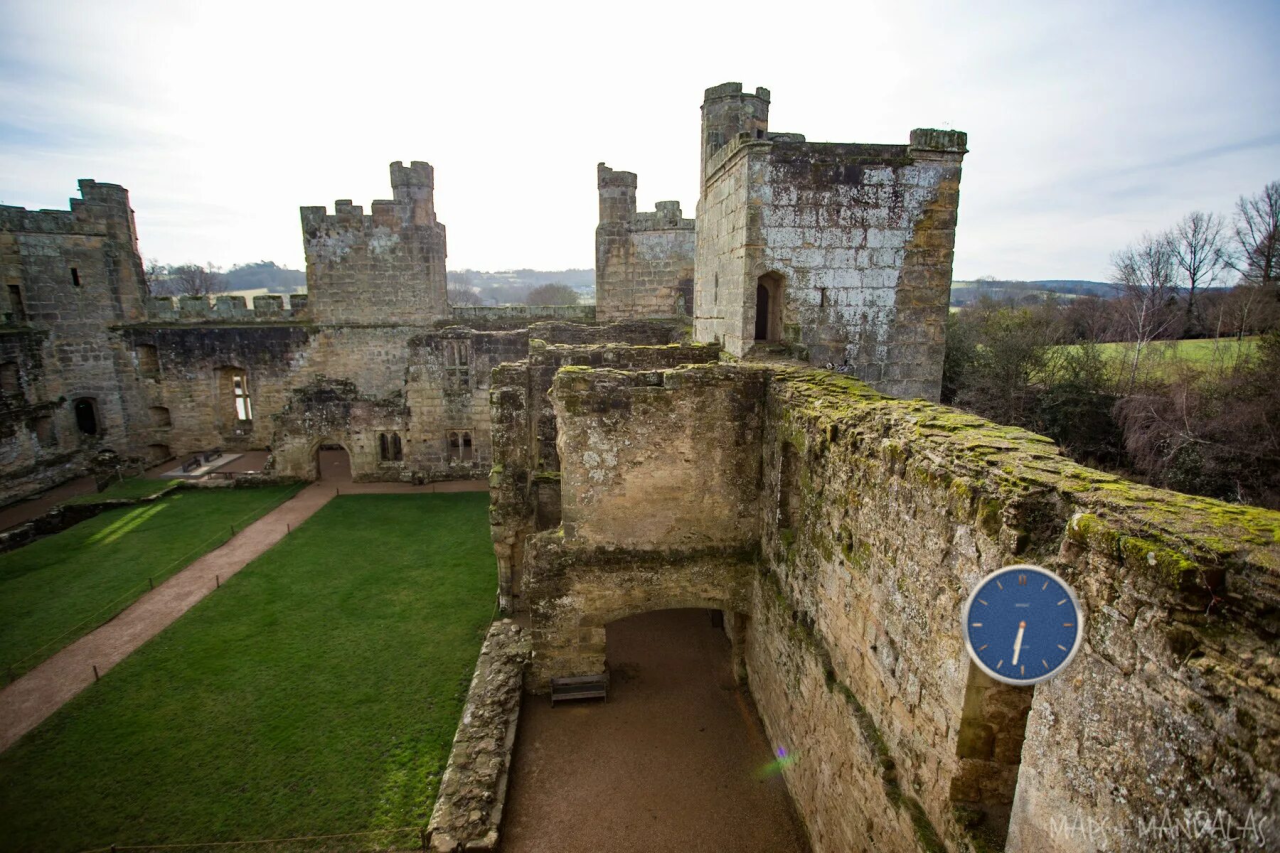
6.32
